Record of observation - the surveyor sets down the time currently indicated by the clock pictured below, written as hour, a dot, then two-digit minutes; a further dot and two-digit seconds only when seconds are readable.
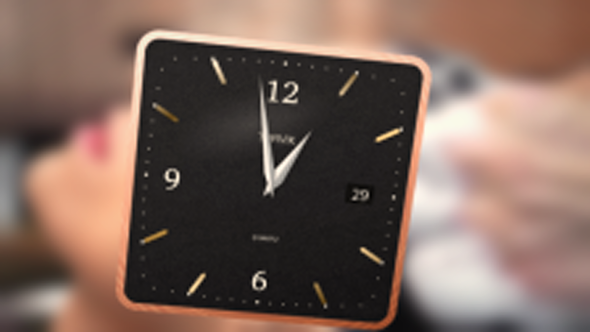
12.58
